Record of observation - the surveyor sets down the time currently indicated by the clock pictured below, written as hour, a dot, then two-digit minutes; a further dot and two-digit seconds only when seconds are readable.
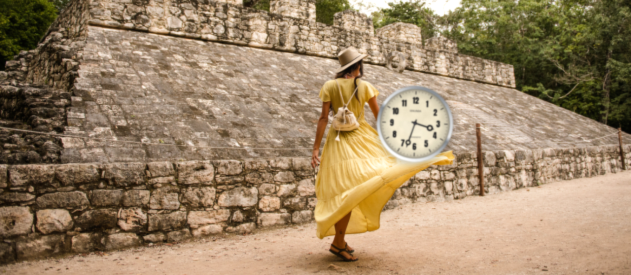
3.33
